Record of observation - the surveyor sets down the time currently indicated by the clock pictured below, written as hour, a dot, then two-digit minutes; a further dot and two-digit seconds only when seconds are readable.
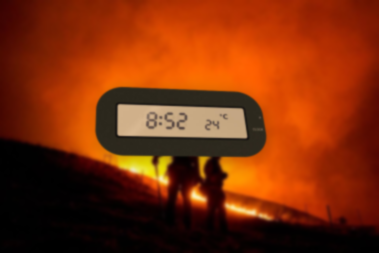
8.52
